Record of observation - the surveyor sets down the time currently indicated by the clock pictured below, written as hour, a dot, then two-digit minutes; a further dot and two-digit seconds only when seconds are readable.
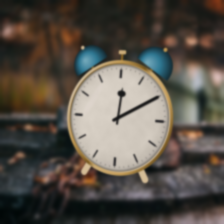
12.10
